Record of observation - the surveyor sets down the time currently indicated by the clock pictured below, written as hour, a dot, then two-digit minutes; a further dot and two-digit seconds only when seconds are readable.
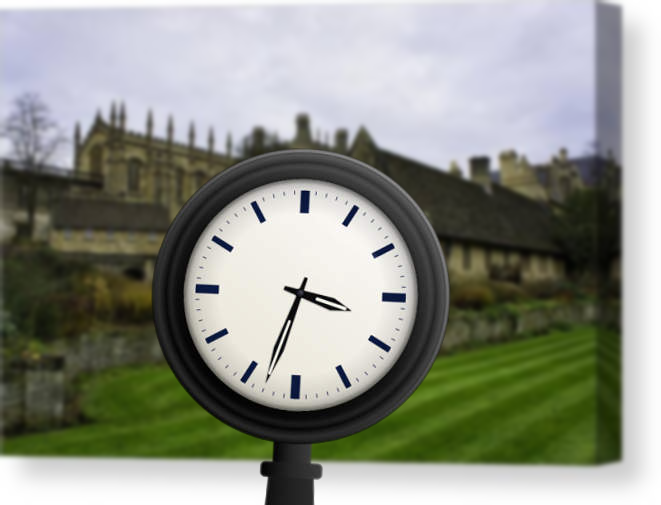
3.33
